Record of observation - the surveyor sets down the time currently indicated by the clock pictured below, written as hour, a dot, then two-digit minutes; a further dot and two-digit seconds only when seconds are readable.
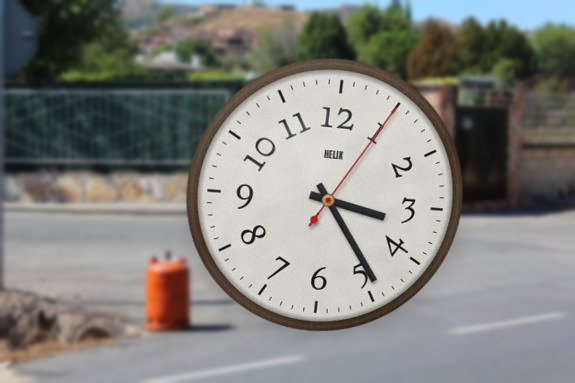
3.24.05
